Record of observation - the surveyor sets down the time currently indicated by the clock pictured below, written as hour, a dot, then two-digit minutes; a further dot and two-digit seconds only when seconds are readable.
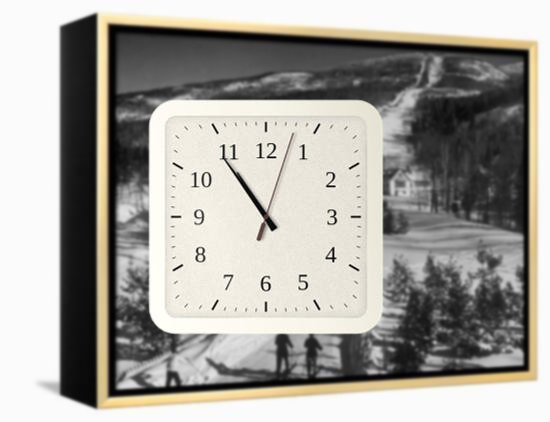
10.54.03
